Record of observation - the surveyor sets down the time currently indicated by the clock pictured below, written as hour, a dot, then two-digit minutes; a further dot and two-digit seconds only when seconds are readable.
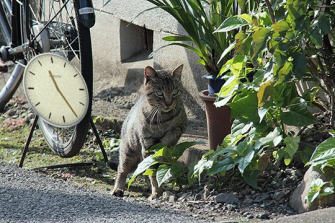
11.25
